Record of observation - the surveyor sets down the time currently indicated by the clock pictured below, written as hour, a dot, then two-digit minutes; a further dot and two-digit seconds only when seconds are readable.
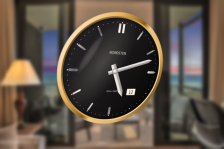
5.12
